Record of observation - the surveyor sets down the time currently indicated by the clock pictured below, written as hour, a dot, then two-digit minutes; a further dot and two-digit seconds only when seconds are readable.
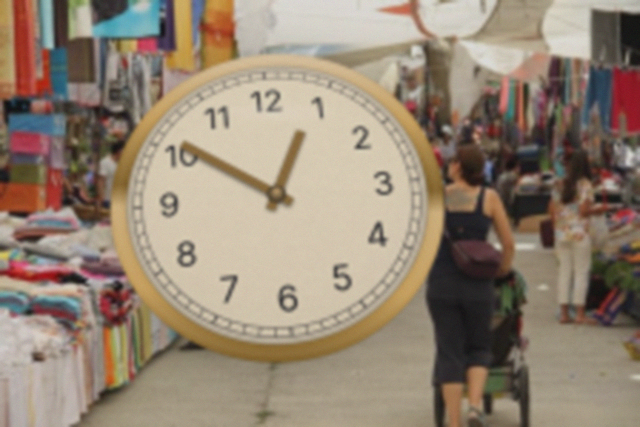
12.51
